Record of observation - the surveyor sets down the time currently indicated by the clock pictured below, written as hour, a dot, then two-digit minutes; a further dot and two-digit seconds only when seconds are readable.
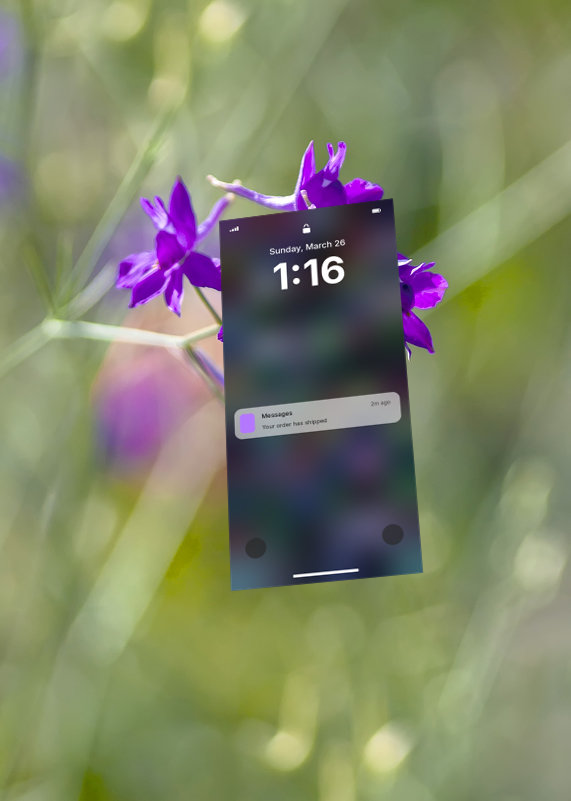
1.16
